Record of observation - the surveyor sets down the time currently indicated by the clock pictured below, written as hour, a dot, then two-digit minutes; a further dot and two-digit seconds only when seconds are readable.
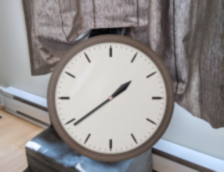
1.39
